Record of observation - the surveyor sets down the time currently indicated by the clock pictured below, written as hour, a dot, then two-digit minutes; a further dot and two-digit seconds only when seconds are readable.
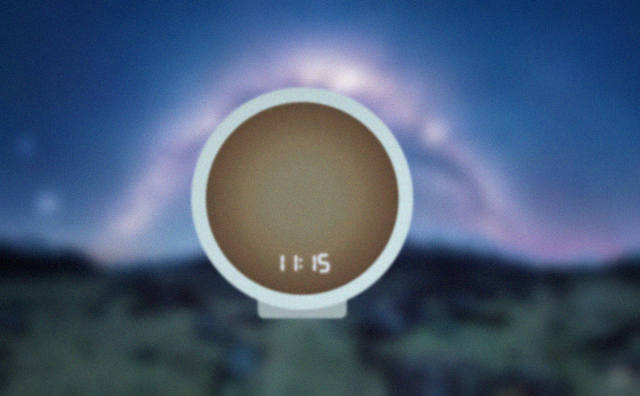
11.15
